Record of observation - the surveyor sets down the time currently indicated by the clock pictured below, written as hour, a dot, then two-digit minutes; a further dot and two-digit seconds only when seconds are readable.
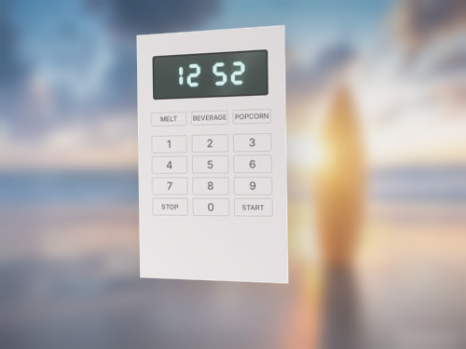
12.52
